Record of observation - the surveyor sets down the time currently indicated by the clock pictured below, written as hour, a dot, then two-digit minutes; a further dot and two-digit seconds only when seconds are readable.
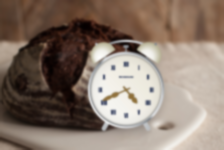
4.41
